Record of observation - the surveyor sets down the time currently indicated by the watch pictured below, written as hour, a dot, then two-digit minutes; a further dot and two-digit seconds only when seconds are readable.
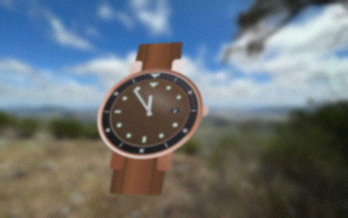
11.54
